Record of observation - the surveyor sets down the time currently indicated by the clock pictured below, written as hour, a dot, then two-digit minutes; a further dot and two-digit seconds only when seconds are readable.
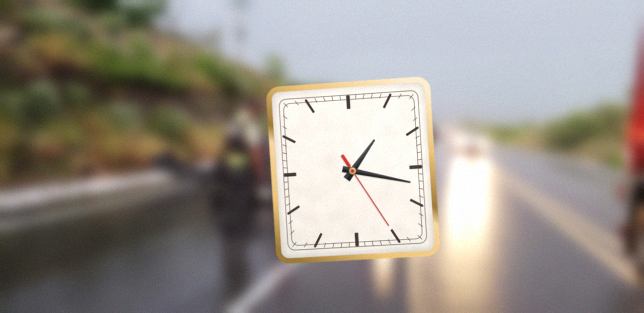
1.17.25
